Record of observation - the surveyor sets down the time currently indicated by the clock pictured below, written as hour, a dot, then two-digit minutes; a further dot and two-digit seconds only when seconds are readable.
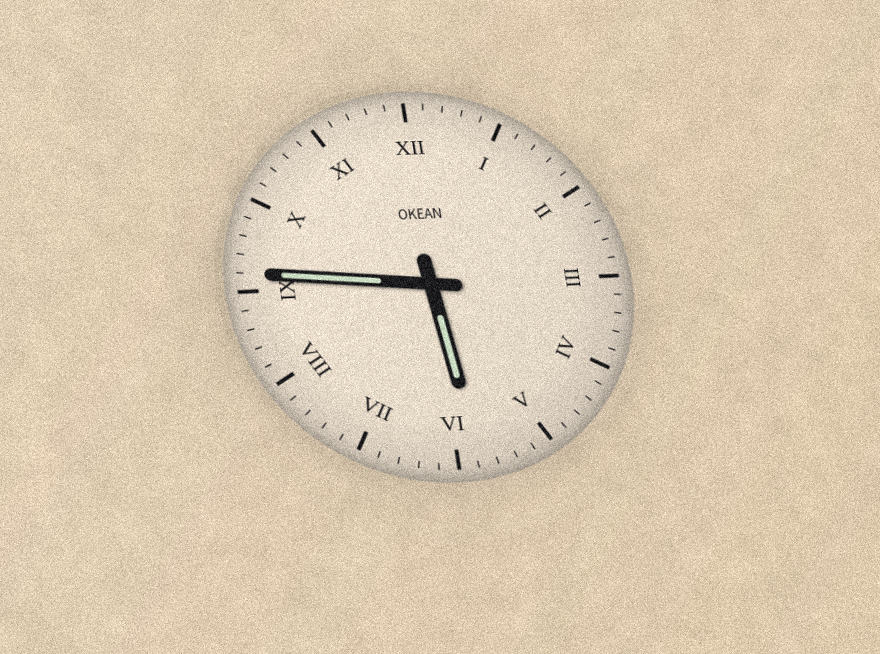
5.46
